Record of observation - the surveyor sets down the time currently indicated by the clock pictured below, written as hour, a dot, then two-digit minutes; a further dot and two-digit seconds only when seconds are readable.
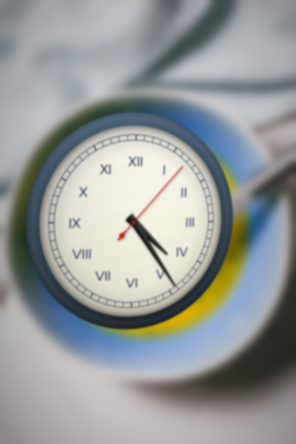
4.24.07
